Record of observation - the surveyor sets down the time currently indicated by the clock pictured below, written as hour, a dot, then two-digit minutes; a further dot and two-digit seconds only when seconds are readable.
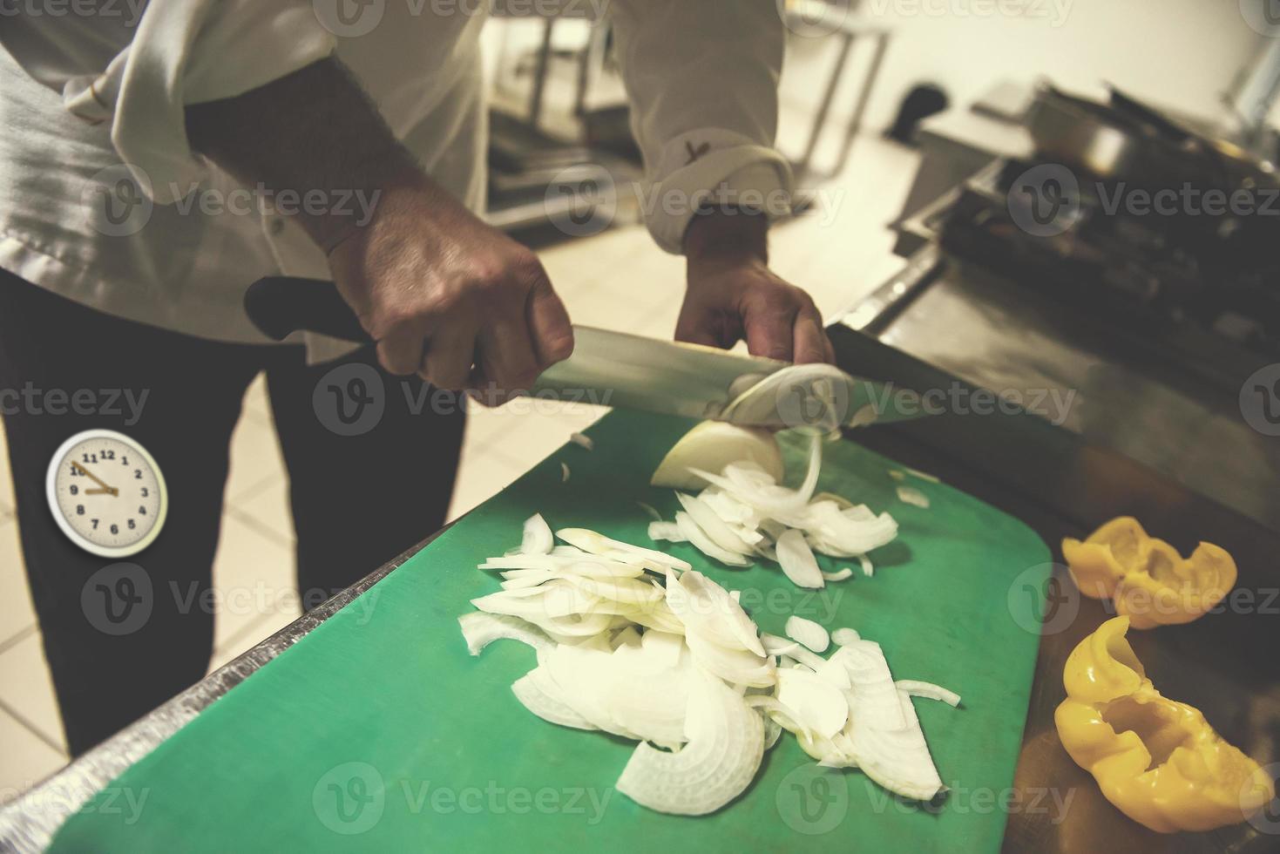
8.51
